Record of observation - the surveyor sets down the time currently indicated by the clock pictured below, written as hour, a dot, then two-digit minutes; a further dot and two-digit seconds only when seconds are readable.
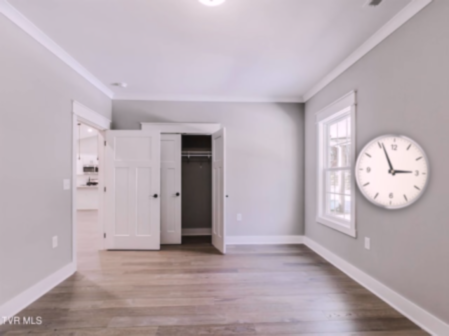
2.56
